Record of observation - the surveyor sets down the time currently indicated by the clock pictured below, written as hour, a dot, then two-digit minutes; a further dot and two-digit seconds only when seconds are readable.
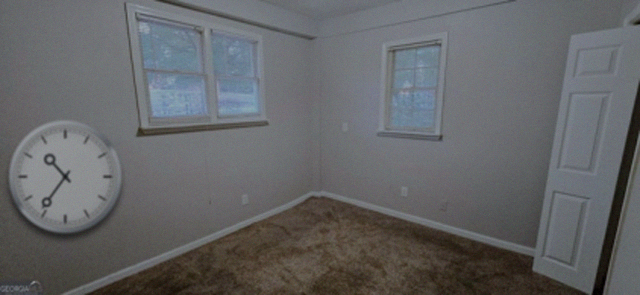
10.36
